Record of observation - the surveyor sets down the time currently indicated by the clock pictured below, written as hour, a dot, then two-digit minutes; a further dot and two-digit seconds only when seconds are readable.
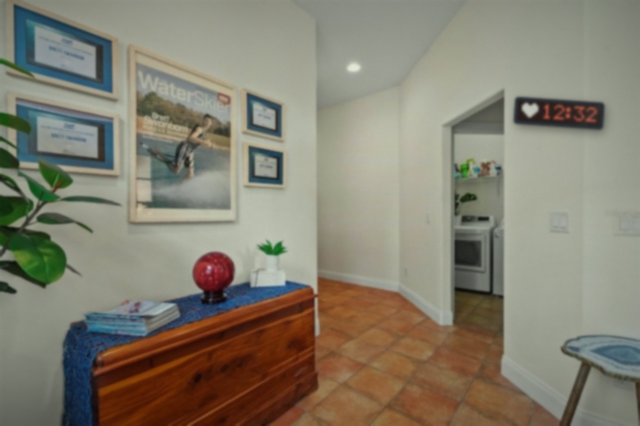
12.32
